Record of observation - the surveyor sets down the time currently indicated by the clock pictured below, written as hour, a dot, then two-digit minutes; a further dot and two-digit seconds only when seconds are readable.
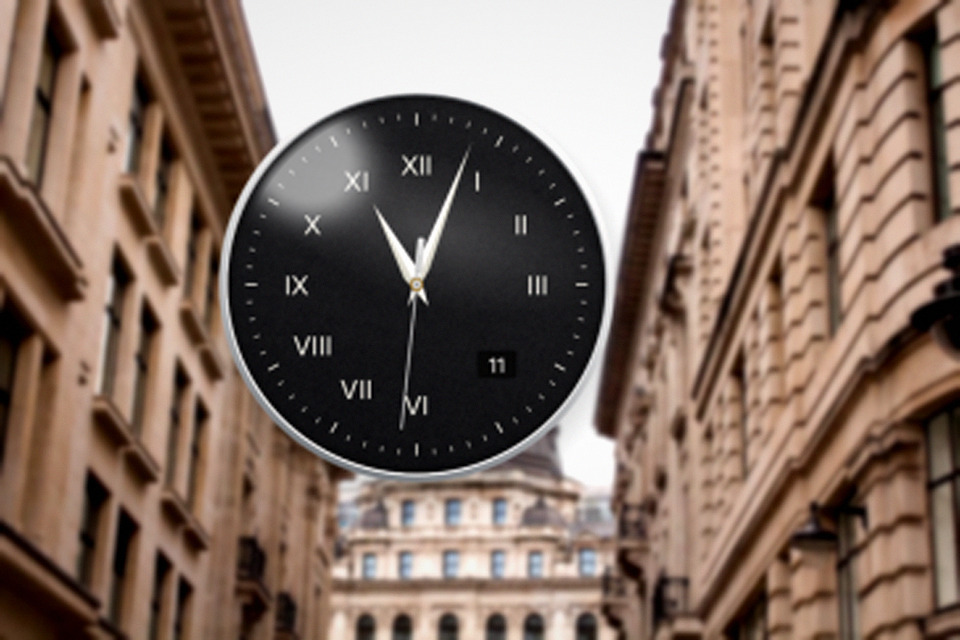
11.03.31
